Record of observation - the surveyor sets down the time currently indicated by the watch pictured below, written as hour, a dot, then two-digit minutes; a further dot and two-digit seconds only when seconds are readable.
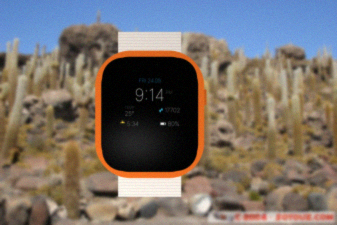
9.14
